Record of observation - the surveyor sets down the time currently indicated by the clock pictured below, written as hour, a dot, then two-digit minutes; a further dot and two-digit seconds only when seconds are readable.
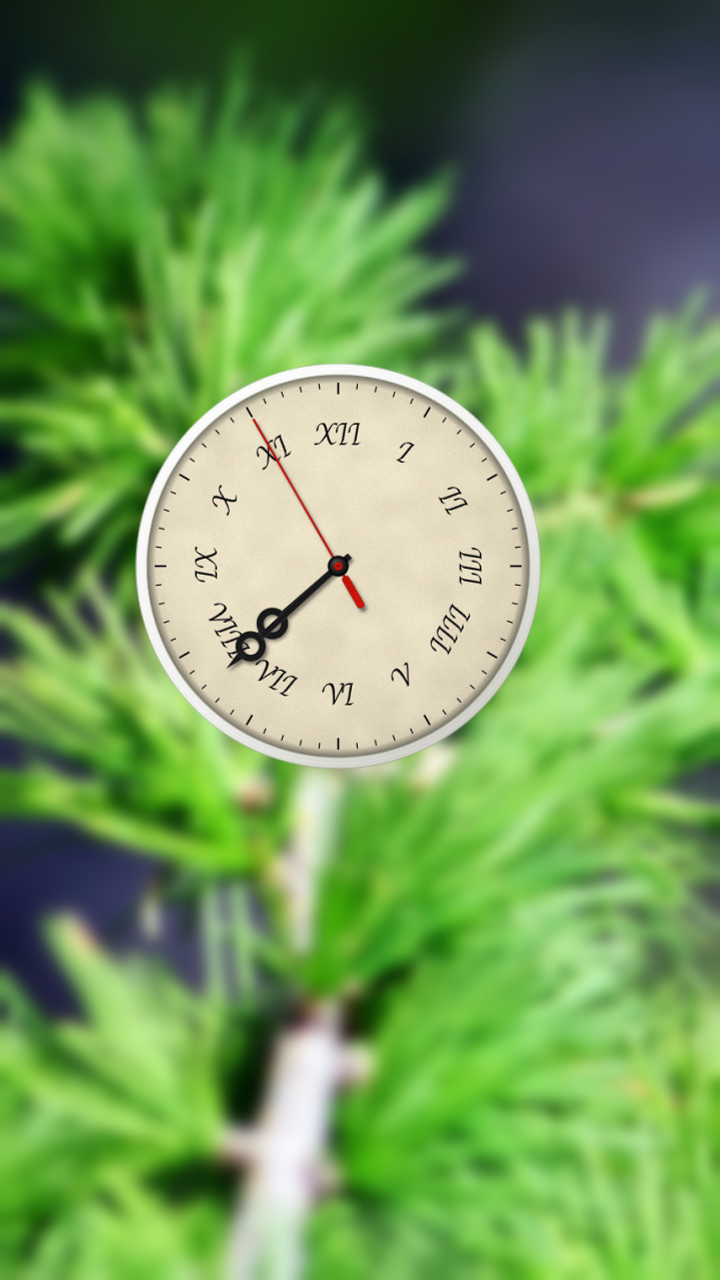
7.37.55
